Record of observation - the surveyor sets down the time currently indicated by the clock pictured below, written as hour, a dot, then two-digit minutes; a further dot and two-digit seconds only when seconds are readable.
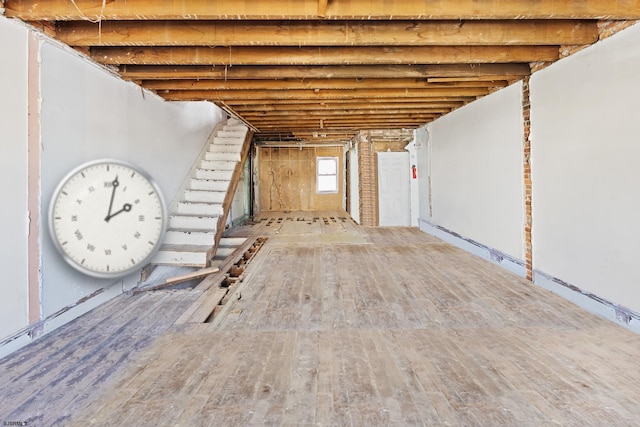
2.02
